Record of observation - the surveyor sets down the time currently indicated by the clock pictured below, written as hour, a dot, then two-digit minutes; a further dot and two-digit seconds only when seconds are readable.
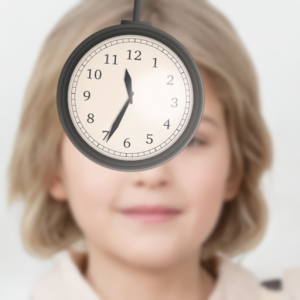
11.34
